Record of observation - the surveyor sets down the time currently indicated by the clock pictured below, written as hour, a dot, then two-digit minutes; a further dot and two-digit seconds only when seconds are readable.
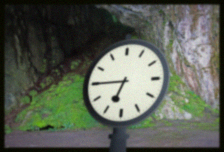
6.45
